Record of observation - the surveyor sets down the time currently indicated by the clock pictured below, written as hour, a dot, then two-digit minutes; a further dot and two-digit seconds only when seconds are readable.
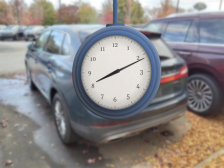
8.11
